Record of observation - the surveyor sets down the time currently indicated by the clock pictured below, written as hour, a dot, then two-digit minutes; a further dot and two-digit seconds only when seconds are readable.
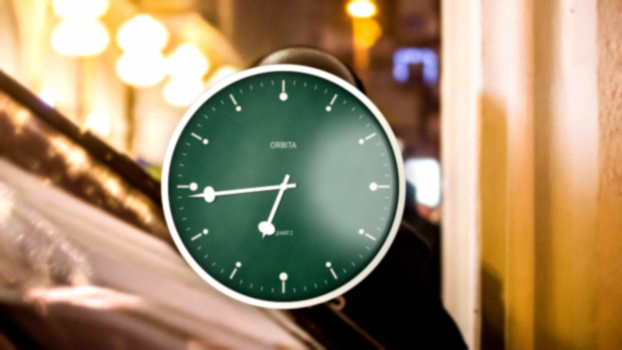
6.44
